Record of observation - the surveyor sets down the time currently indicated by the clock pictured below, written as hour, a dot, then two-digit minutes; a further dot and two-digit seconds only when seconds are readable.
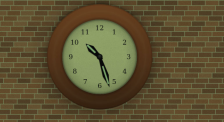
10.27
